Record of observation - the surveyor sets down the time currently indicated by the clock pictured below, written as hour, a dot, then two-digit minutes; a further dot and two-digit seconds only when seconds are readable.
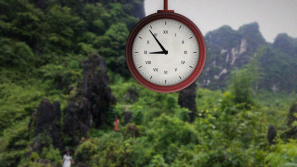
8.54
